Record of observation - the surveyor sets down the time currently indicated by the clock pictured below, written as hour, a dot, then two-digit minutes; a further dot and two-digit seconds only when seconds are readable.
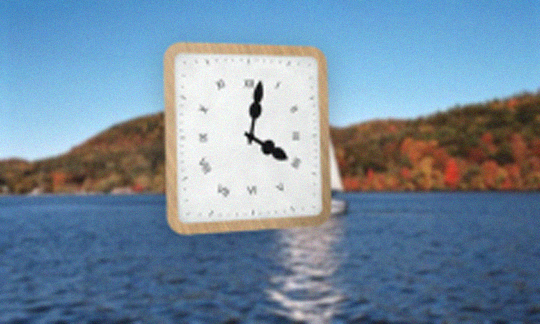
4.02
